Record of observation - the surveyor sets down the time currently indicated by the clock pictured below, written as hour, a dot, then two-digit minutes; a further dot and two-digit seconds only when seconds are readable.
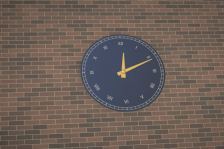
12.11
